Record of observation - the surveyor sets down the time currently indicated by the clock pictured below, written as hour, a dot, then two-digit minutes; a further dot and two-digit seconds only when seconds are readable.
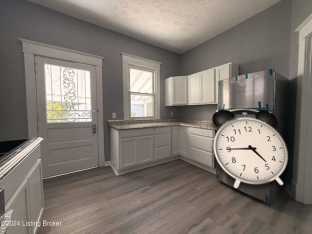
4.45
